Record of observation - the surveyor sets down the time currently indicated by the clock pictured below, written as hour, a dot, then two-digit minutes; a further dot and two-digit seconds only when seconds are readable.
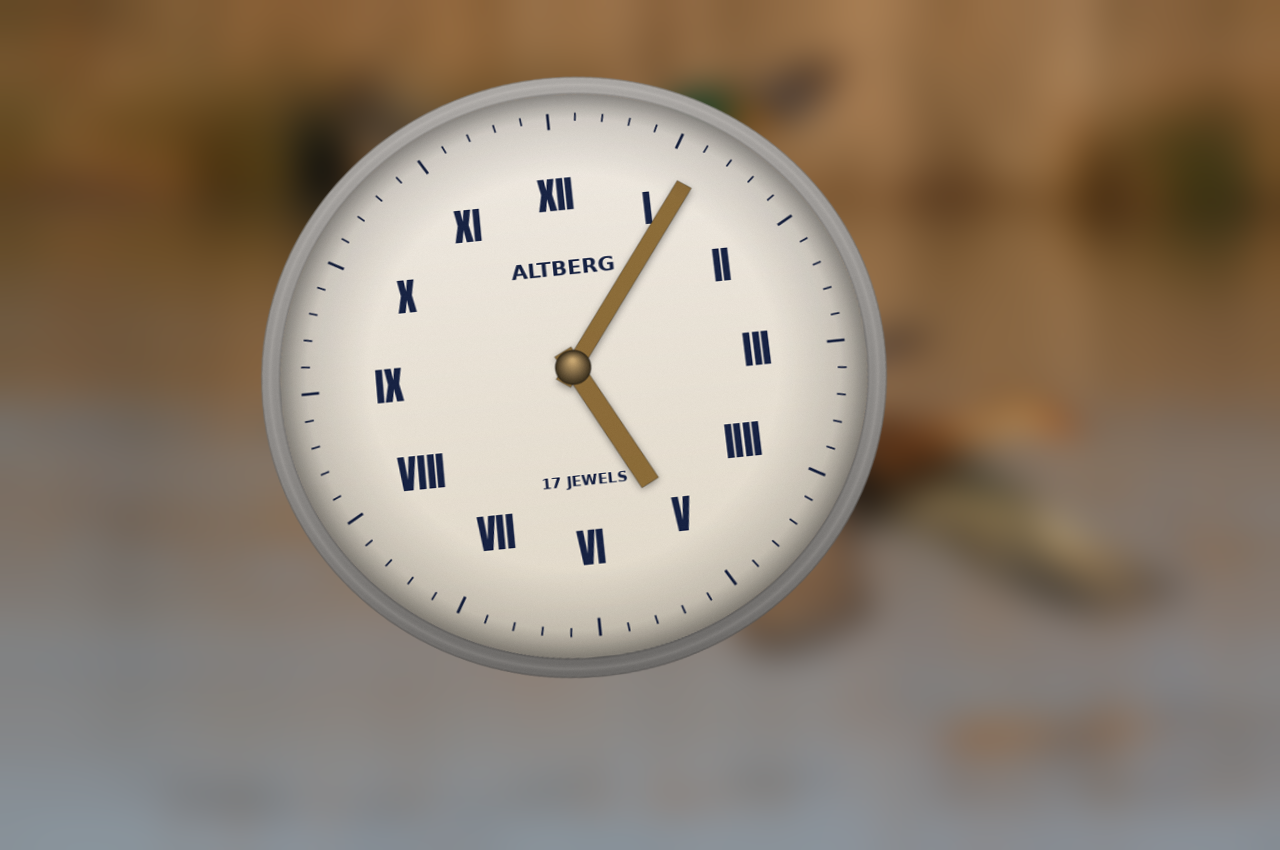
5.06
